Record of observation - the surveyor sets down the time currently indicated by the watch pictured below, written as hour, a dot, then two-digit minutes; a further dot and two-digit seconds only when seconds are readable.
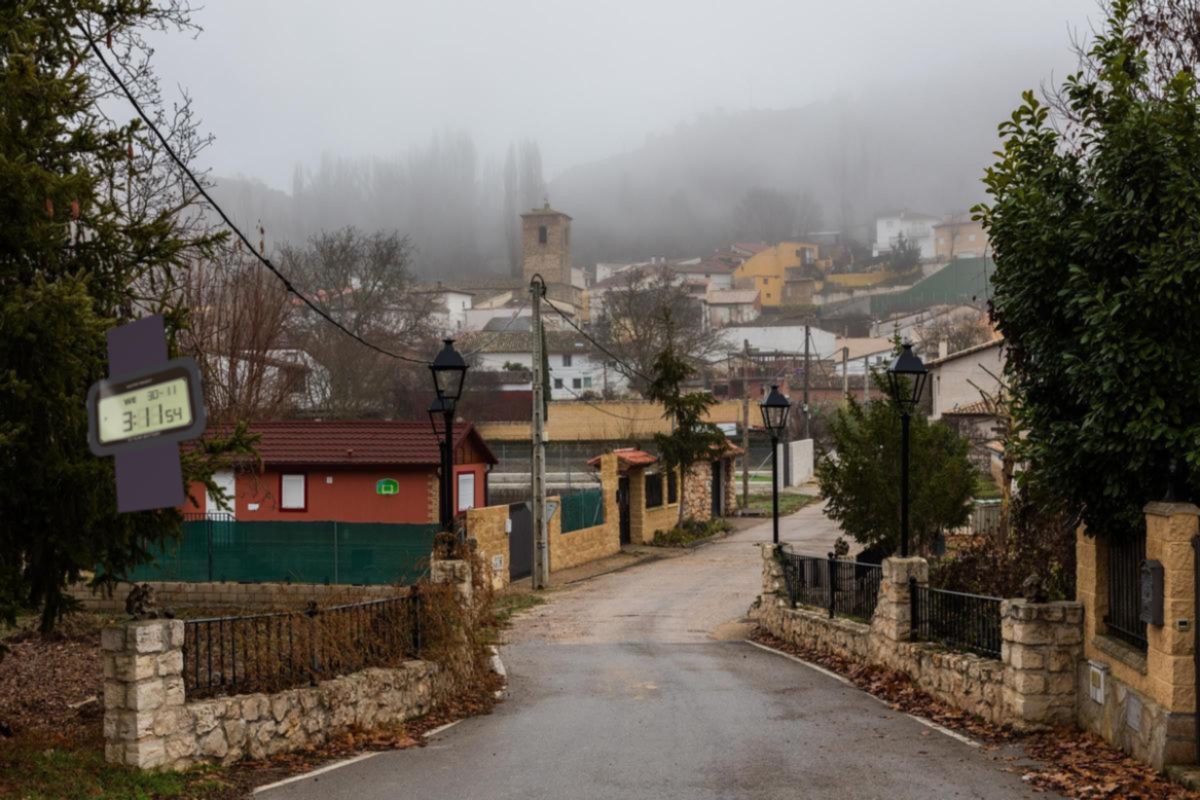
3.11.54
